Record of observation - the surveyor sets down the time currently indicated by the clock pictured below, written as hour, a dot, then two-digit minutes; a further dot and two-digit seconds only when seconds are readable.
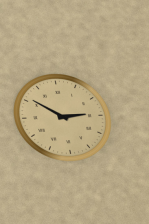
2.51
